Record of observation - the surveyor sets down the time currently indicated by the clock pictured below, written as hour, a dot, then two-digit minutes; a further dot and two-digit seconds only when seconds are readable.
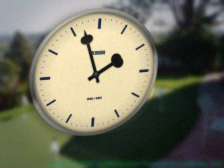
1.57
